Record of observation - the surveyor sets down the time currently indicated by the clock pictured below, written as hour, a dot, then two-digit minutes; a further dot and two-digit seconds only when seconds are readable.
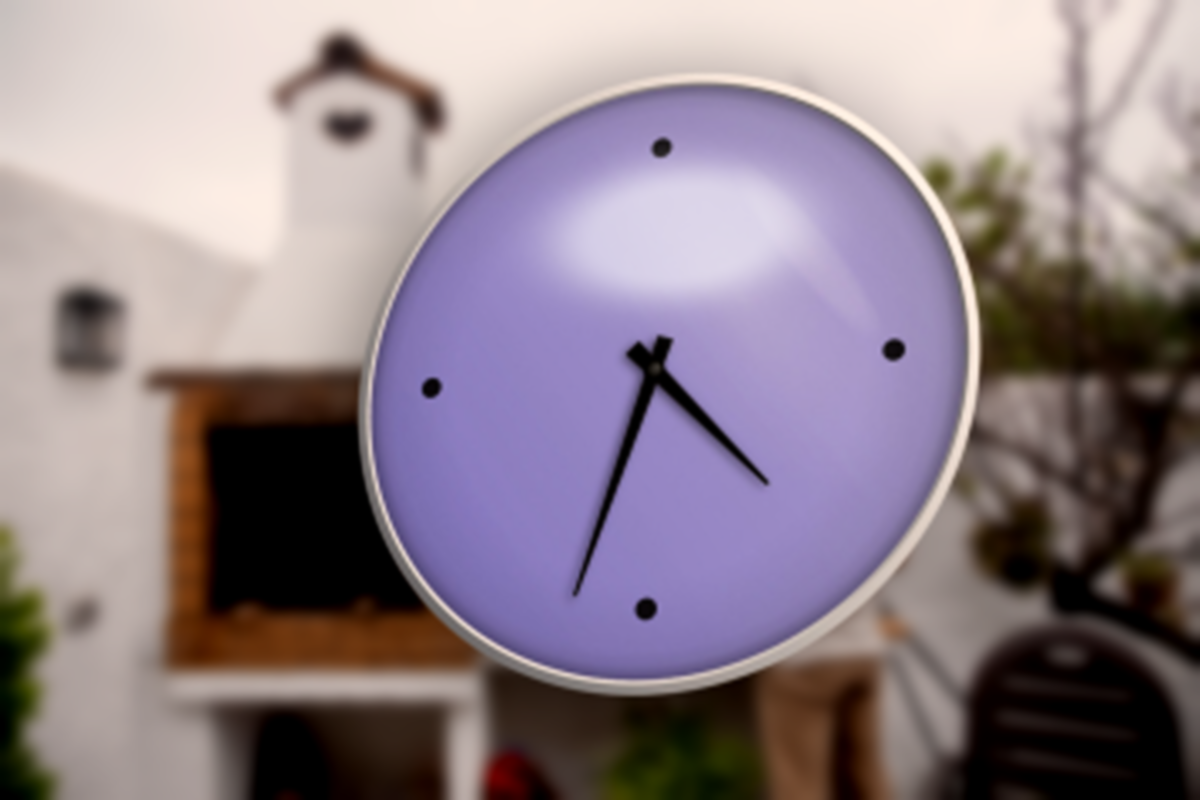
4.33
